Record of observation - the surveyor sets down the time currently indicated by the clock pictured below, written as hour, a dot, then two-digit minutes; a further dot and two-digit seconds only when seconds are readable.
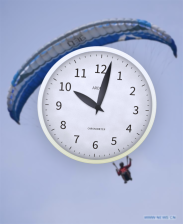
10.02
